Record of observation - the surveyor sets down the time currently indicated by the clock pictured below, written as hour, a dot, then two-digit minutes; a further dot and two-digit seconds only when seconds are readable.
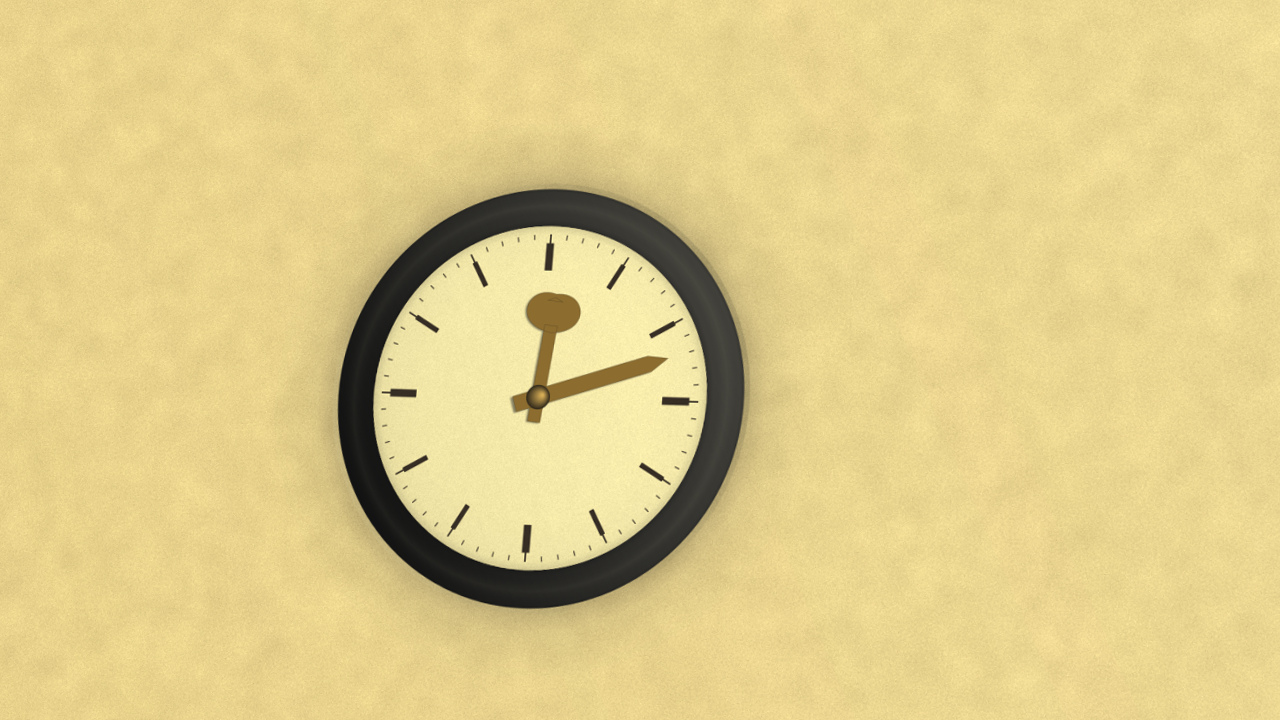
12.12
